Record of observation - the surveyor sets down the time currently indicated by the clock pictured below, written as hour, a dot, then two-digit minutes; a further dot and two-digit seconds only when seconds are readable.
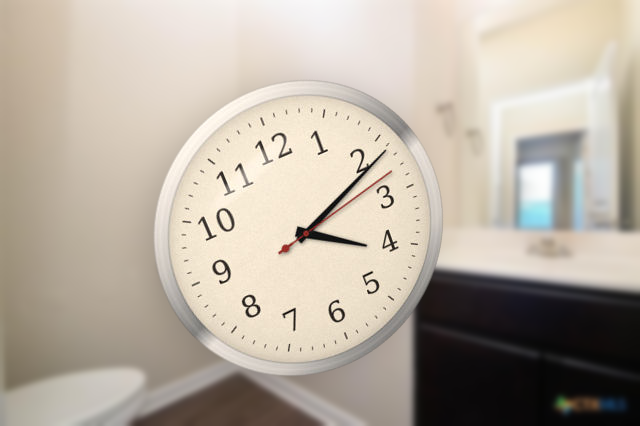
4.11.13
